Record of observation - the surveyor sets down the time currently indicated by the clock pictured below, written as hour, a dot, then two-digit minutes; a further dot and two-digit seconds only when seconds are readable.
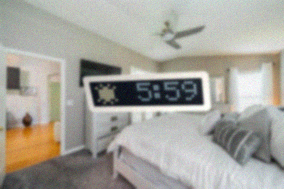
5.59
